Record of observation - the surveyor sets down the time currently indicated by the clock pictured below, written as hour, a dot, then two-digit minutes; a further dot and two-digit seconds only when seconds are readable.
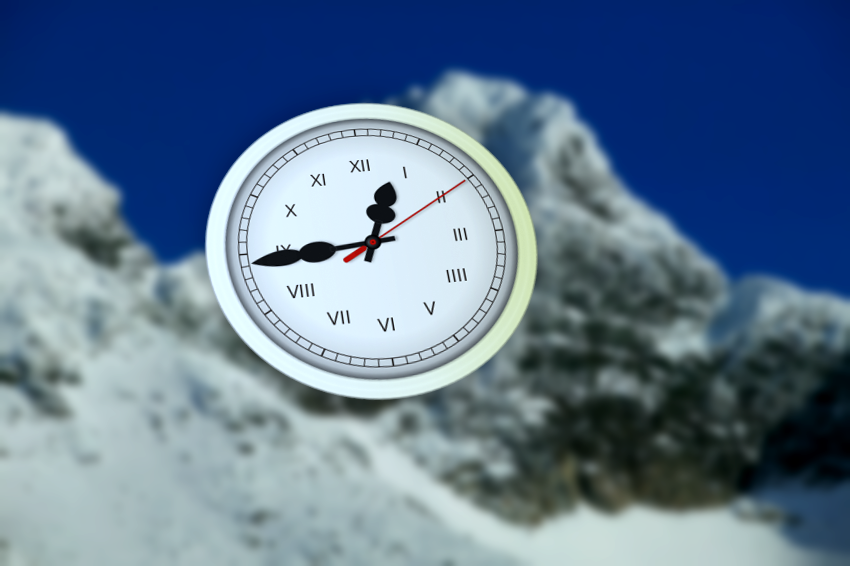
12.44.10
